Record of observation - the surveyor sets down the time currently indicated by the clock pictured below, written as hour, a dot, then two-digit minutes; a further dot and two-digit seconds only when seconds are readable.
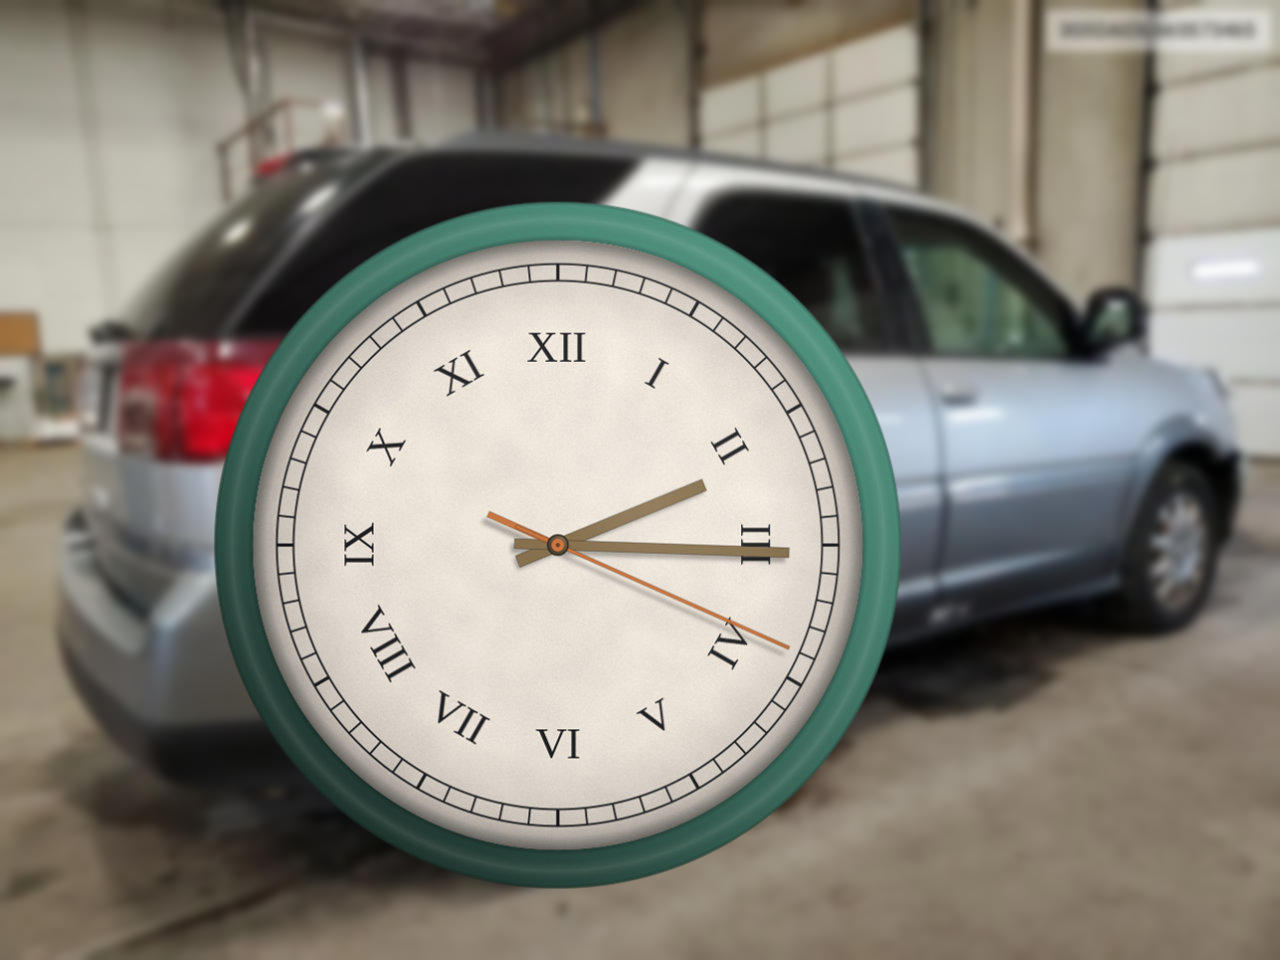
2.15.19
